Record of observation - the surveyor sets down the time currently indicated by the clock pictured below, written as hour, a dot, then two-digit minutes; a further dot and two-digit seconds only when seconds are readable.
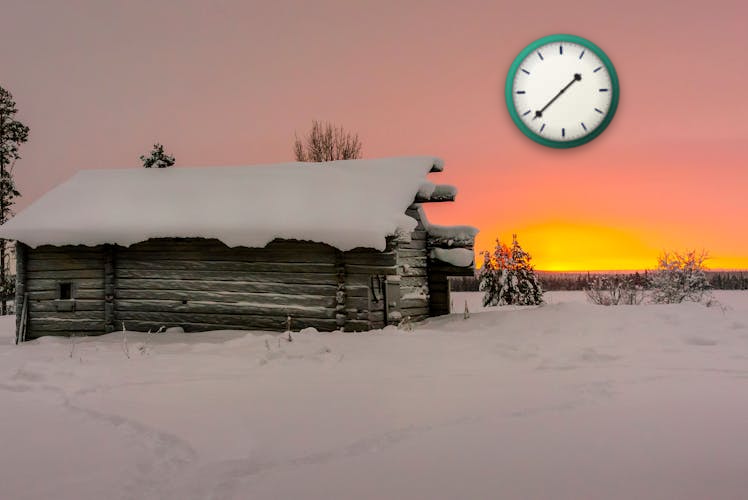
1.38
